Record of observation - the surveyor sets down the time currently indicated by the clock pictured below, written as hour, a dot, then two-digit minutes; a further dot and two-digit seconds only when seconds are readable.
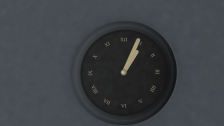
1.04
